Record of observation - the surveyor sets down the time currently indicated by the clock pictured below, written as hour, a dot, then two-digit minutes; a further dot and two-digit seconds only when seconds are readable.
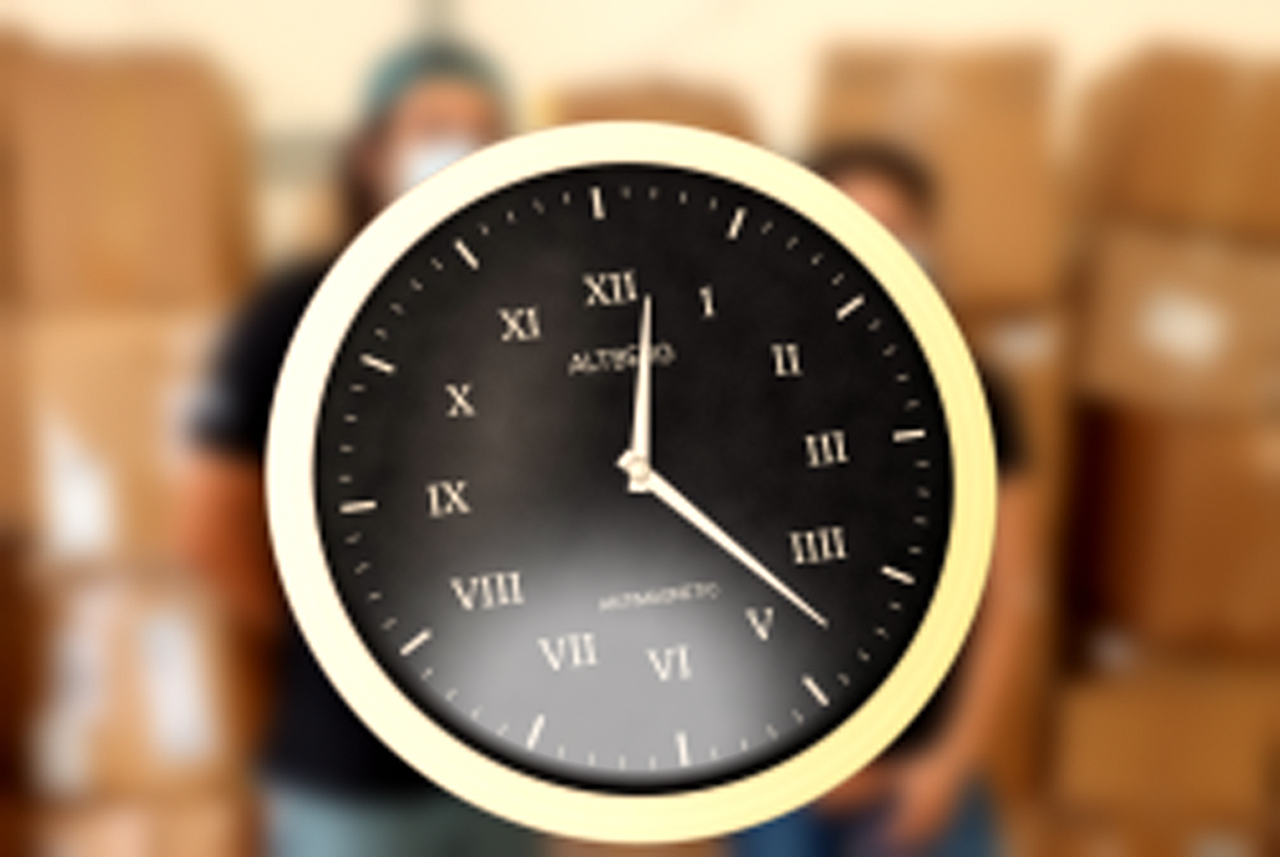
12.23
